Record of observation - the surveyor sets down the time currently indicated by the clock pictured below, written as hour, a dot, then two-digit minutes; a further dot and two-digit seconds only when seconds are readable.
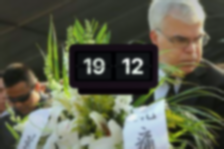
19.12
